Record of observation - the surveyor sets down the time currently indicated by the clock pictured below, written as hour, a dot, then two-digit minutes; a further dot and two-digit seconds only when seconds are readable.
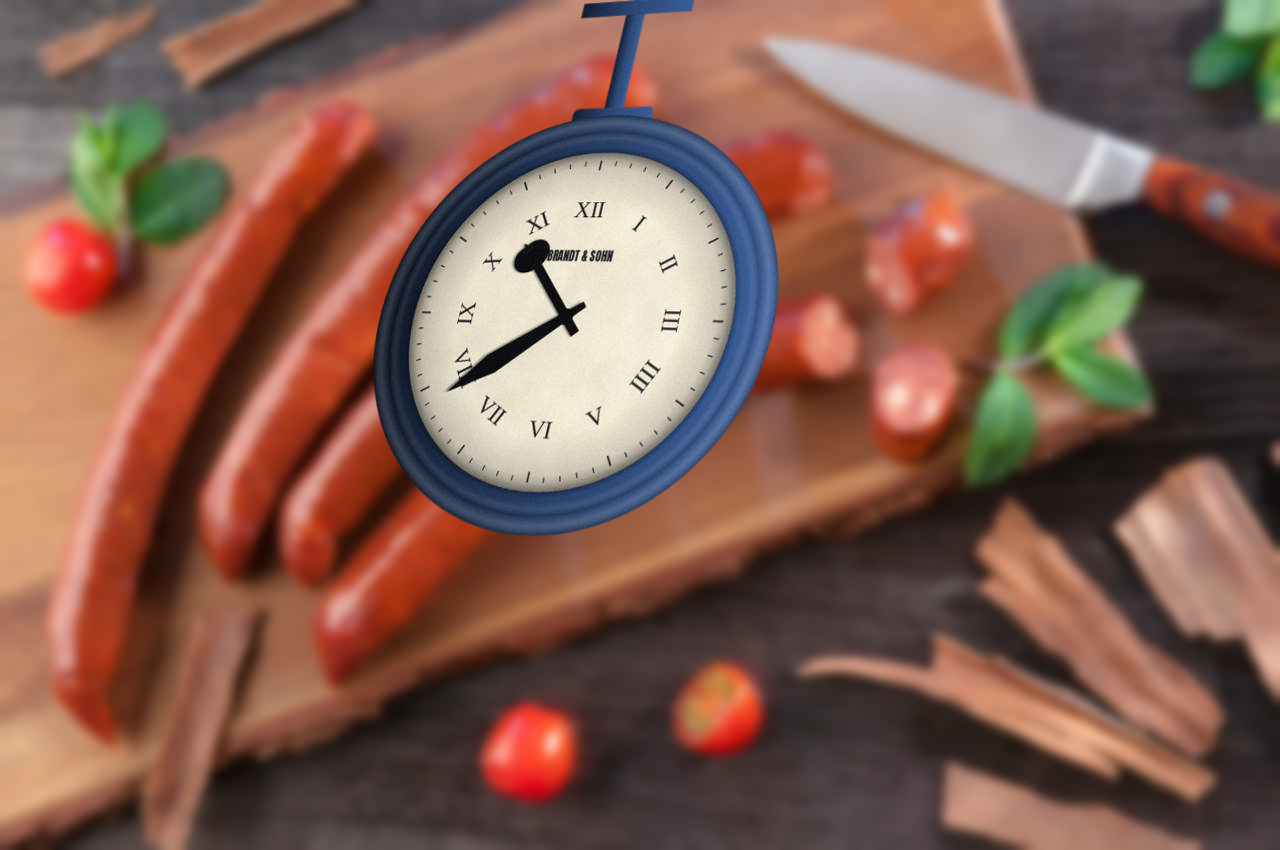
10.39
